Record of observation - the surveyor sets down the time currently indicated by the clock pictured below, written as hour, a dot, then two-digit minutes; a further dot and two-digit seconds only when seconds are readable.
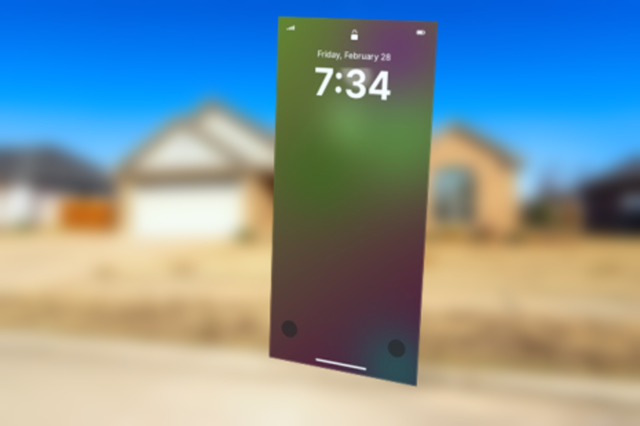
7.34
